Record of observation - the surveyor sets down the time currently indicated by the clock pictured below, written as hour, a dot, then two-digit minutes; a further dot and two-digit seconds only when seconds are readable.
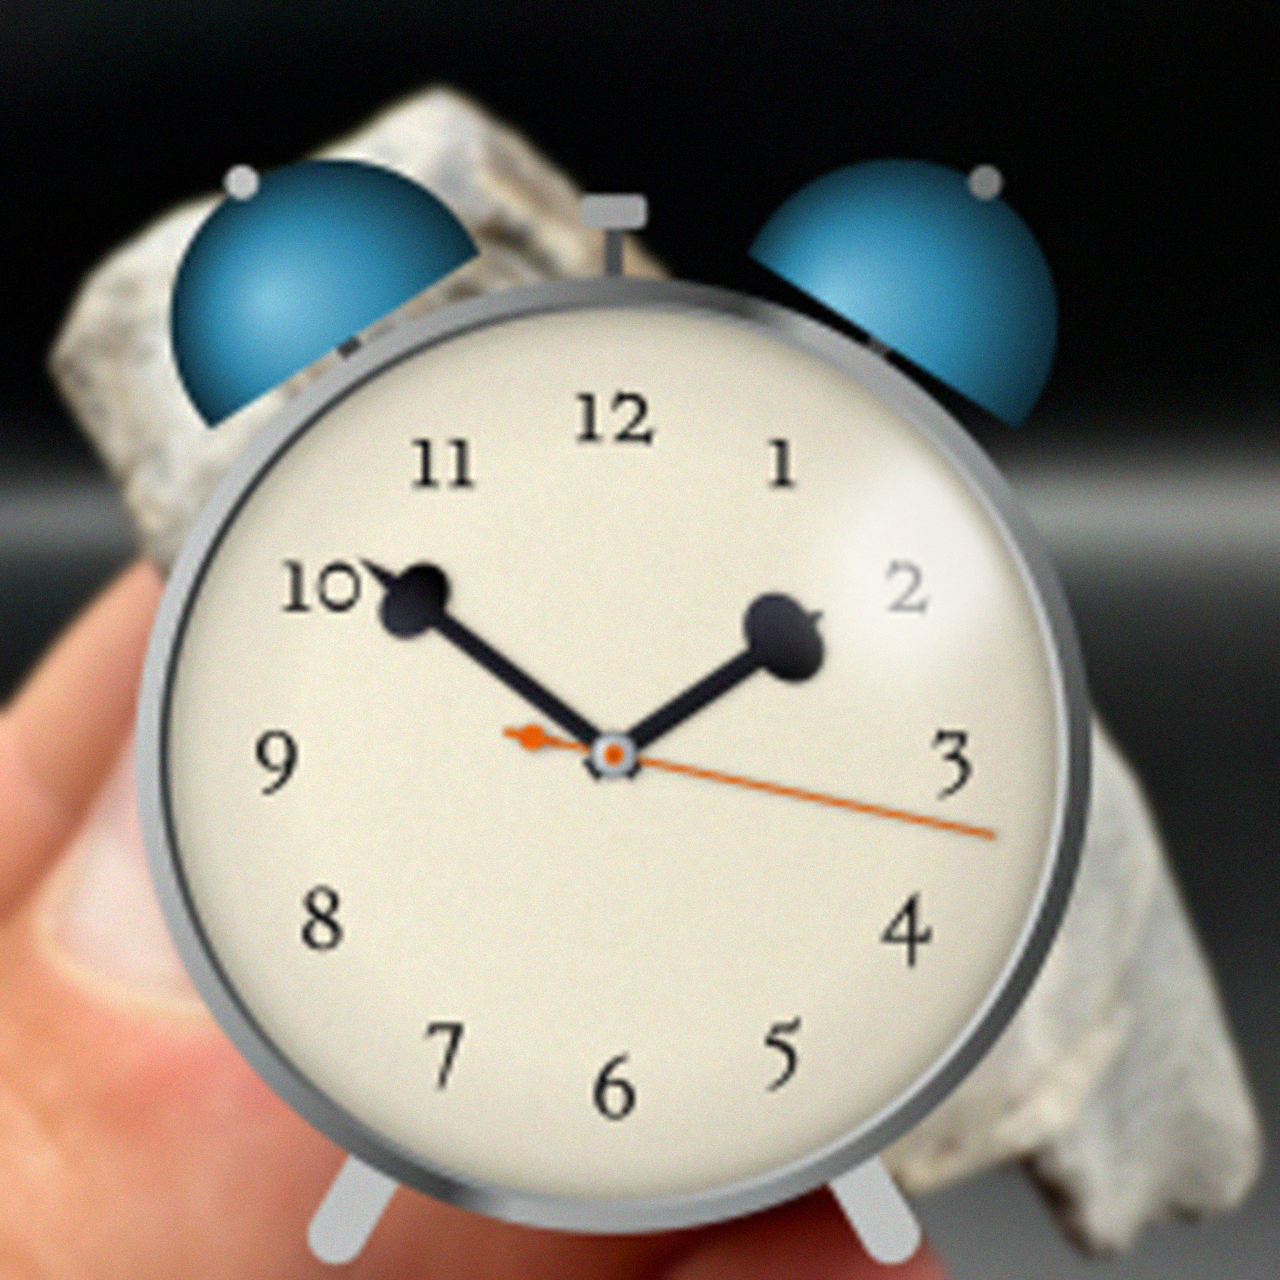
1.51.17
